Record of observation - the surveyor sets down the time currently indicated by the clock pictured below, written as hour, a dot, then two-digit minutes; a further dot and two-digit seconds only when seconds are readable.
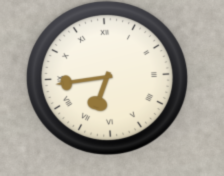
6.44
